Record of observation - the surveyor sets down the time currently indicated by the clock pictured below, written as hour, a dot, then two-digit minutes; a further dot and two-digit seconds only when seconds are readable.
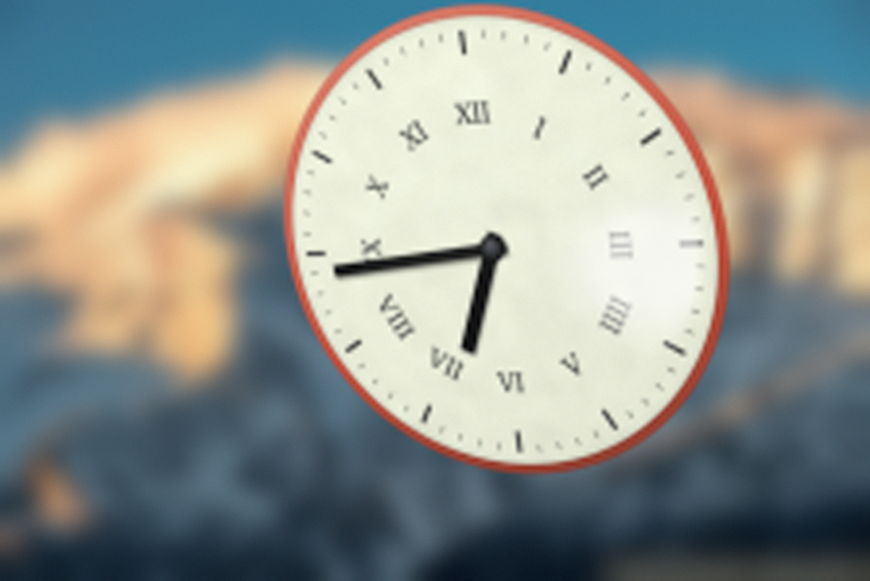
6.44
